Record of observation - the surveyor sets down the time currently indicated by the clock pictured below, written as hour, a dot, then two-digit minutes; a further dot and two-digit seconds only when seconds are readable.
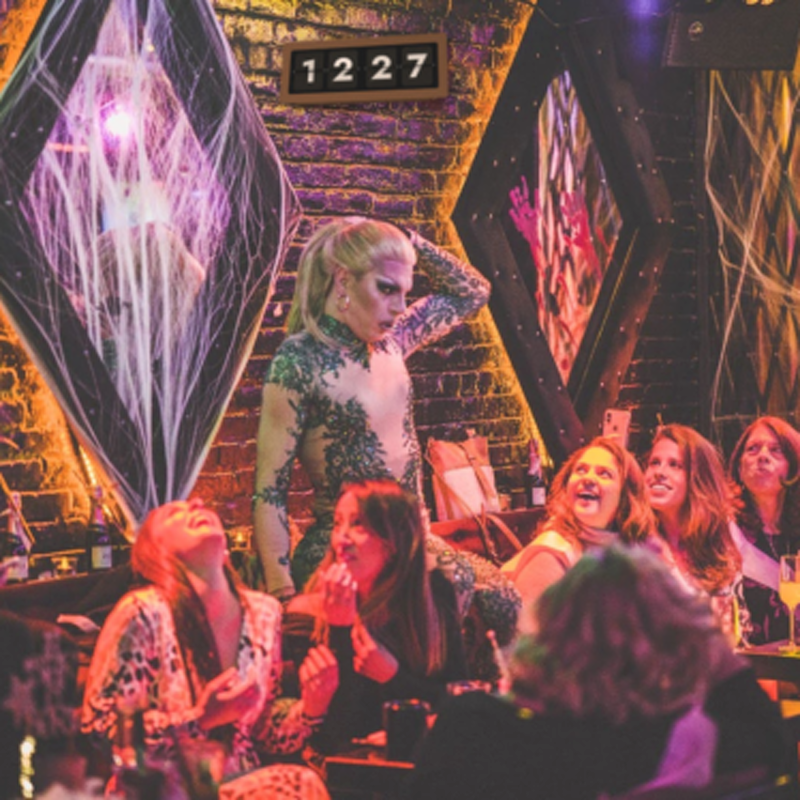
12.27
